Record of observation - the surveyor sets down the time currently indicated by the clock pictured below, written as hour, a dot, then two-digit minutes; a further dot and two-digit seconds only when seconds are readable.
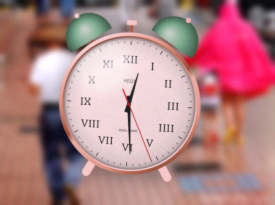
12.29.26
